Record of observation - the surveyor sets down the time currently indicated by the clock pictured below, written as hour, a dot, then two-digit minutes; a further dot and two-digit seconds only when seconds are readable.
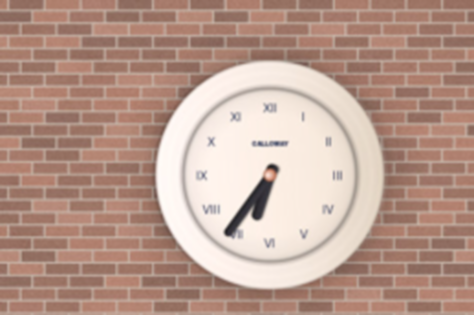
6.36
